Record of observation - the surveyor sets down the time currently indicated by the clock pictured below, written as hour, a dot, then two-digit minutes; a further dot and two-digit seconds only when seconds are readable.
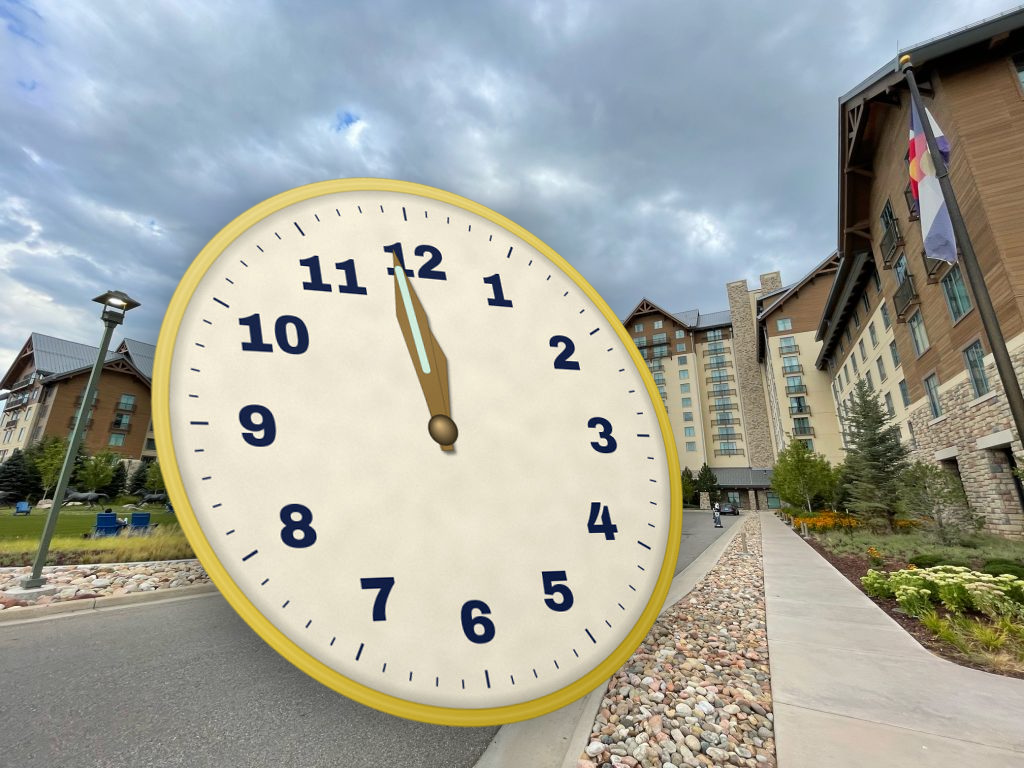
11.59
